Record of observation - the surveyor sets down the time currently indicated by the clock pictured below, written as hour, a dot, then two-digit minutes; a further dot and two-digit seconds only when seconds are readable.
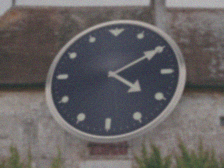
4.10
